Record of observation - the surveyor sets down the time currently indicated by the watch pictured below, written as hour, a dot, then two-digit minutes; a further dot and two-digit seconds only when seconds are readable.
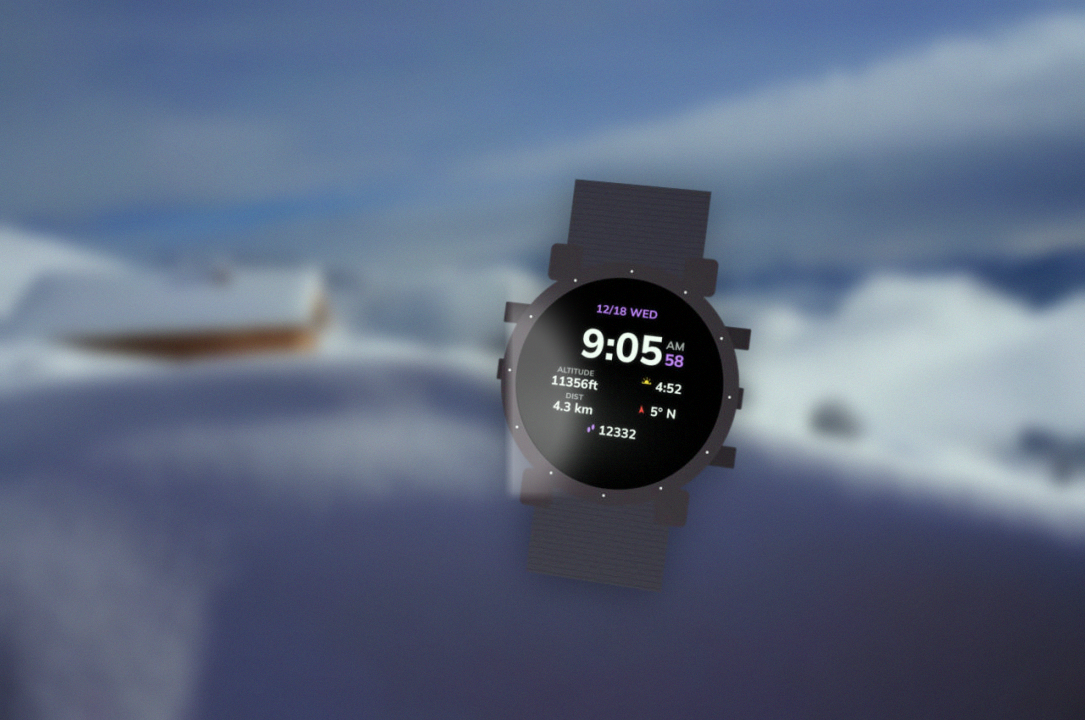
9.05.58
